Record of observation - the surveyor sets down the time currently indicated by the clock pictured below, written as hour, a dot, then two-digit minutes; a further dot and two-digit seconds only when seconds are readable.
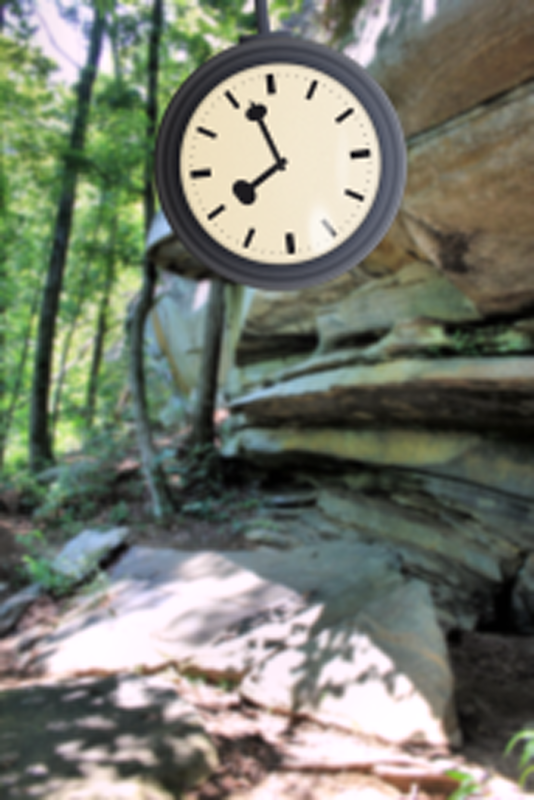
7.57
